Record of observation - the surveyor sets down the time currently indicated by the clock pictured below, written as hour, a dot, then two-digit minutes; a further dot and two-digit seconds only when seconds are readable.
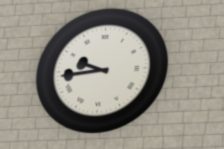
9.44
